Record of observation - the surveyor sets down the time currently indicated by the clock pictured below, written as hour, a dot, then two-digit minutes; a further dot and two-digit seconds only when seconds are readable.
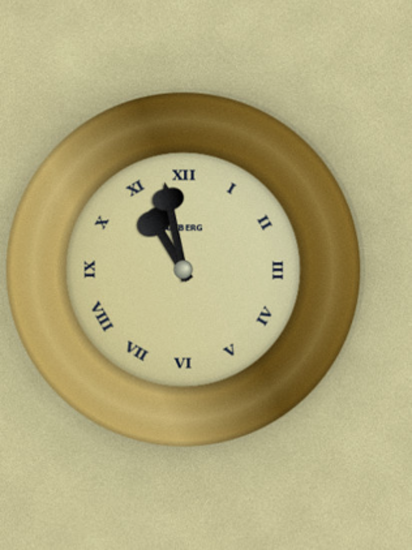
10.58
